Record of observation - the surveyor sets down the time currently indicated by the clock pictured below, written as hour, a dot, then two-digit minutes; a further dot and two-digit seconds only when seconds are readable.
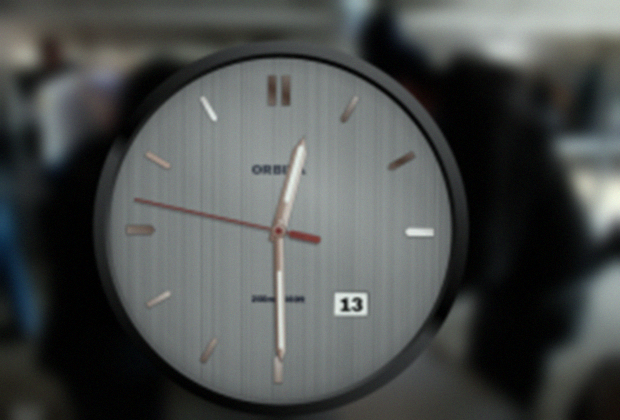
12.29.47
